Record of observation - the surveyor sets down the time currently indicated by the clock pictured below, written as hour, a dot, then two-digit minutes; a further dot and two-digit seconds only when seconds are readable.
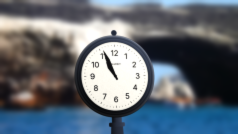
10.56
